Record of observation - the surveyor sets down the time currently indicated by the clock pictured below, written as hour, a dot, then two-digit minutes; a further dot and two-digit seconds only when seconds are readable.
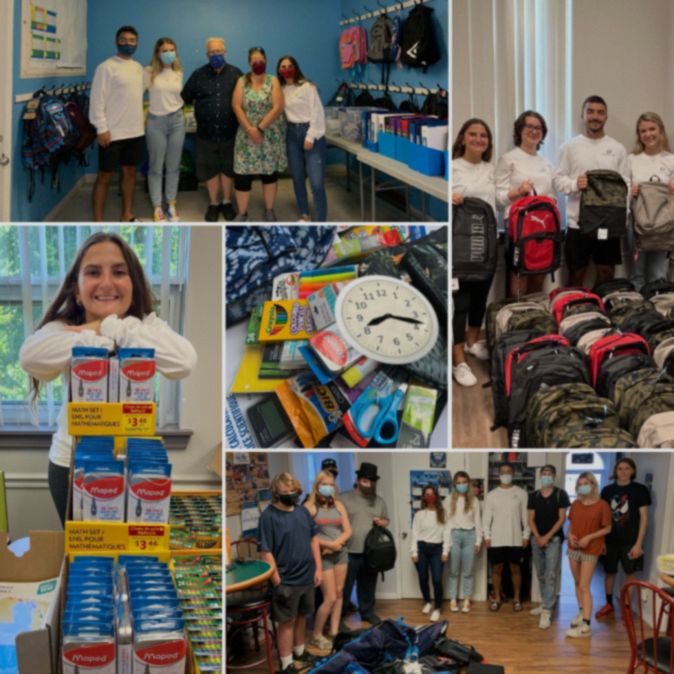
8.18
